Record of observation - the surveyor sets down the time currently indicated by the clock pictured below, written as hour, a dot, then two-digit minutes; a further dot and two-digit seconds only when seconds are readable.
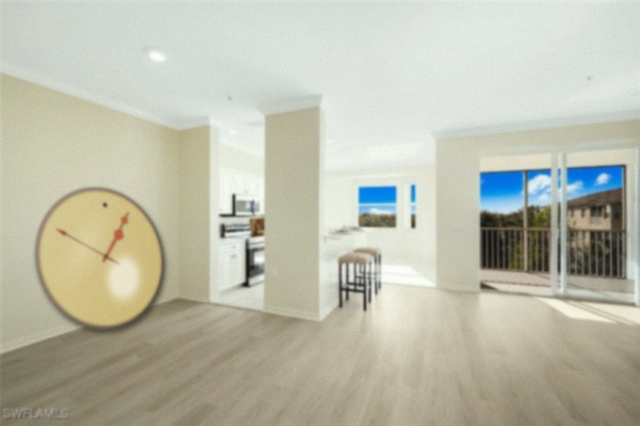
1.04.49
